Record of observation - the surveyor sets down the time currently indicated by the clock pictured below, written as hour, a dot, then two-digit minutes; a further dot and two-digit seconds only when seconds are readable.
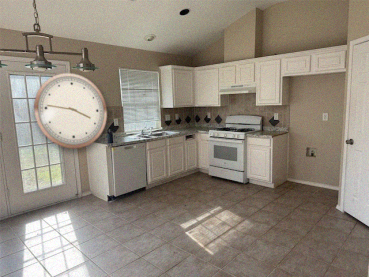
3.46
